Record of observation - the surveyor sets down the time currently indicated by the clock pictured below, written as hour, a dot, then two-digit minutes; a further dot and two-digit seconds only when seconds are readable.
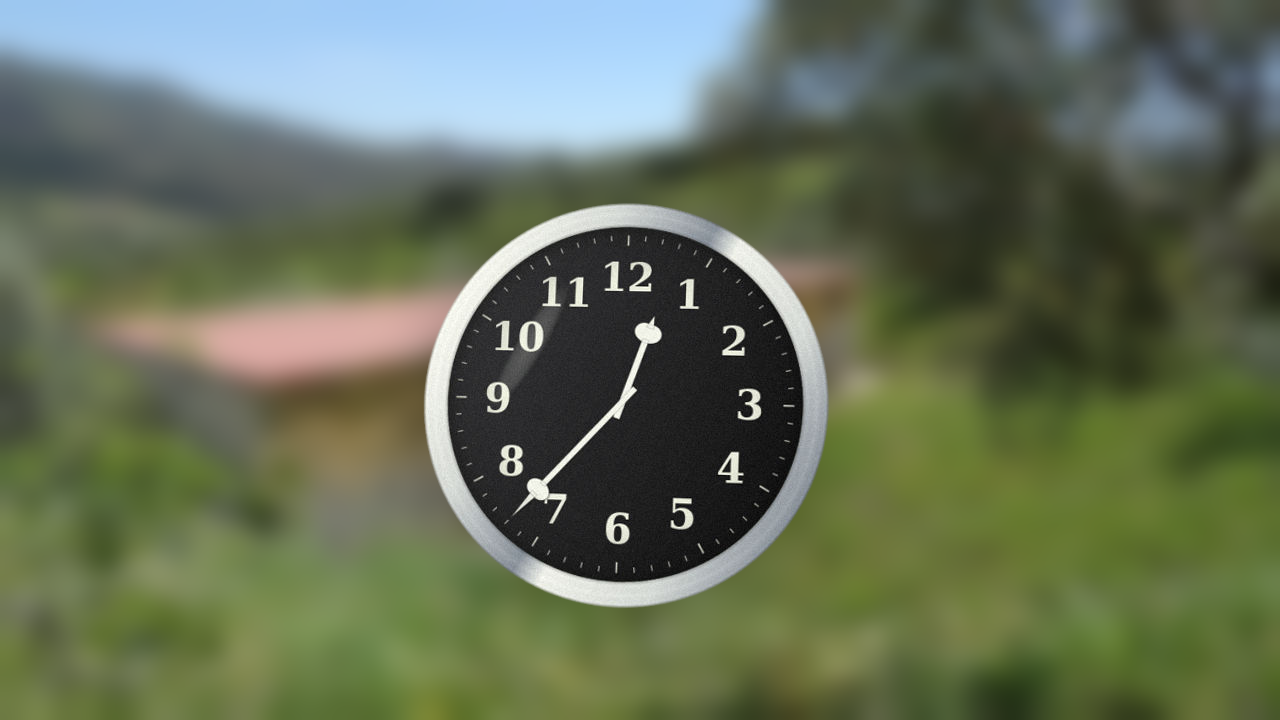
12.37
